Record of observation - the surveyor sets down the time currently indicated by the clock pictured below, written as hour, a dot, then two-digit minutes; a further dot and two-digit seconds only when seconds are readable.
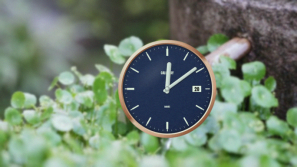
12.09
